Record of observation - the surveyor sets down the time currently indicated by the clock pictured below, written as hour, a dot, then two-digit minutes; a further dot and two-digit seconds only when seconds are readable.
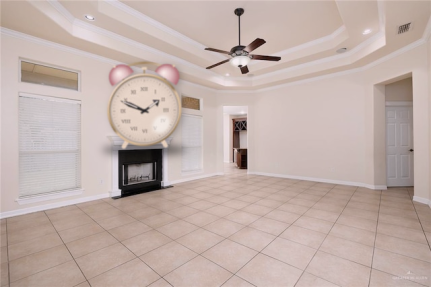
1.49
